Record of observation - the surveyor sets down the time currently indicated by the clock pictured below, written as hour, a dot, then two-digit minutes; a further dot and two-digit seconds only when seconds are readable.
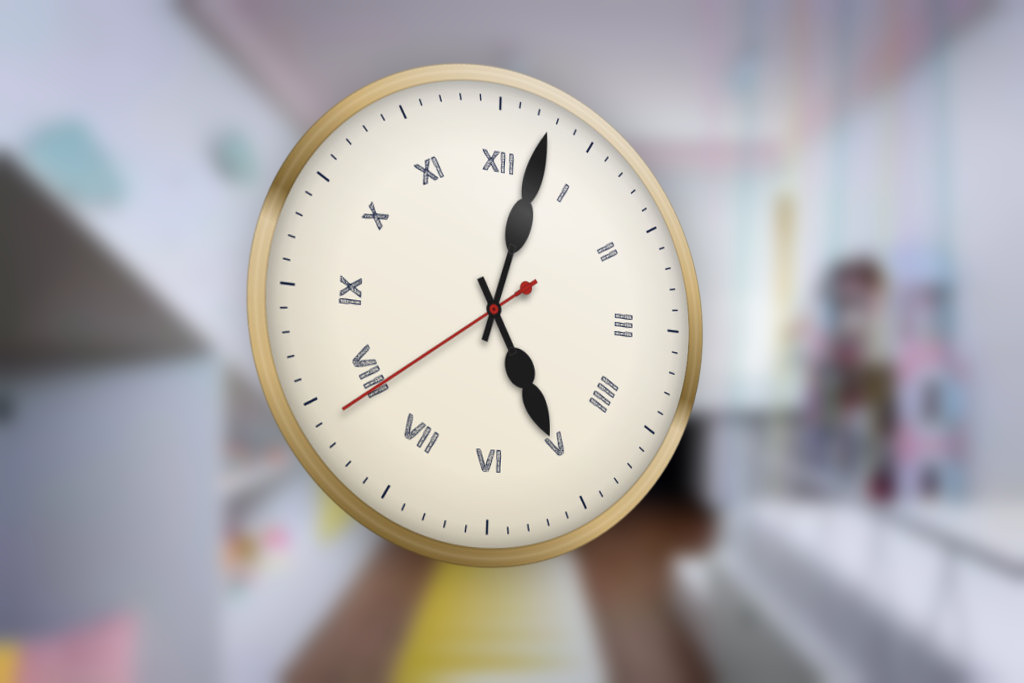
5.02.39
